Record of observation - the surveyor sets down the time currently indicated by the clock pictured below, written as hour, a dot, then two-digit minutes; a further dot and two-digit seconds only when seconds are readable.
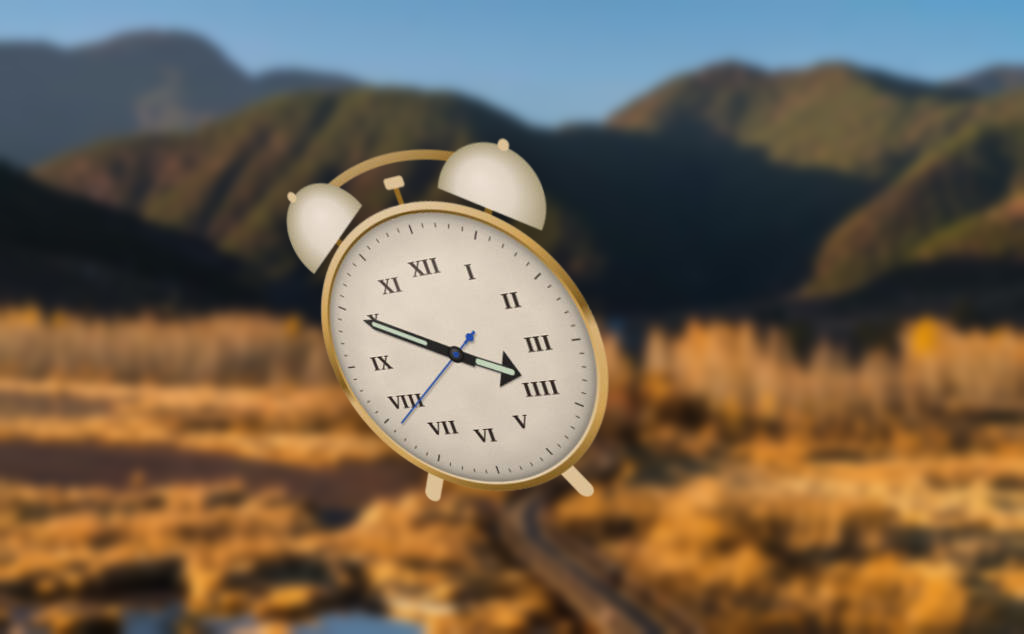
3.49.39
